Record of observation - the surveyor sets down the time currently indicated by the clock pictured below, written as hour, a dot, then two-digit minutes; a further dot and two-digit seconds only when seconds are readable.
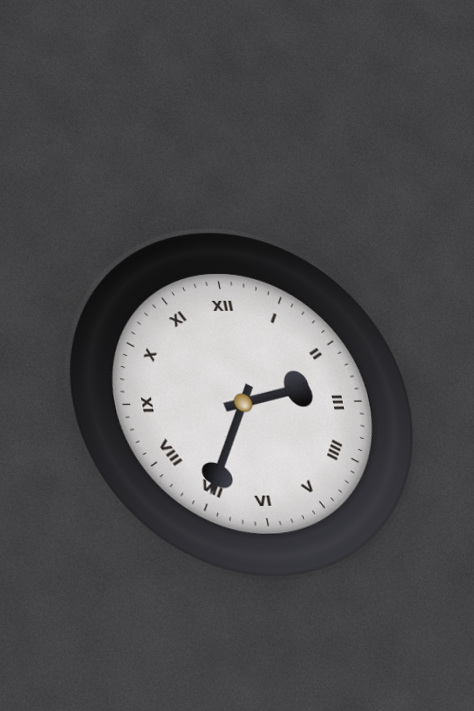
2.35
